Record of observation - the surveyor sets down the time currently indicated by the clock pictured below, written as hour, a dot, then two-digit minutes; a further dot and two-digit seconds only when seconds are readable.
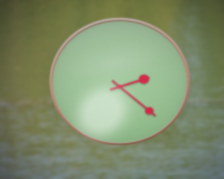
2.22
